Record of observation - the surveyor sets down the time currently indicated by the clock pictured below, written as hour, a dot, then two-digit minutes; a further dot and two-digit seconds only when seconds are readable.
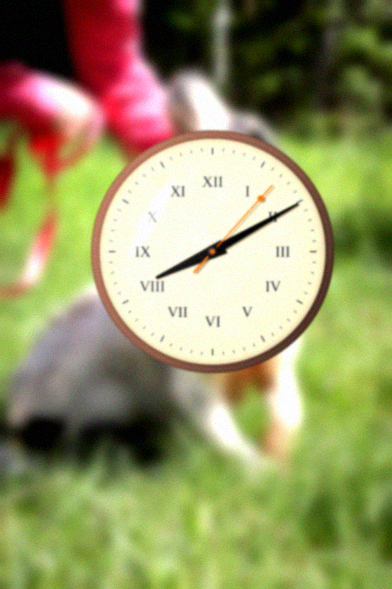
8.10.07
